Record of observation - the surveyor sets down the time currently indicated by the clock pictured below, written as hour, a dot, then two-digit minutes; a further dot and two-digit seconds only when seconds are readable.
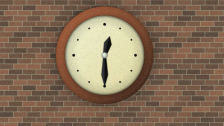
12.30
